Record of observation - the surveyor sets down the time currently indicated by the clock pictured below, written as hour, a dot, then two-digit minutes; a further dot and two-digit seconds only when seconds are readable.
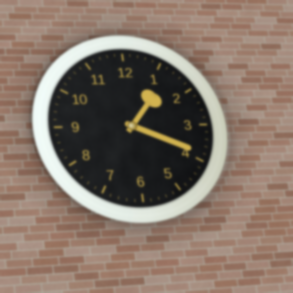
1.19
